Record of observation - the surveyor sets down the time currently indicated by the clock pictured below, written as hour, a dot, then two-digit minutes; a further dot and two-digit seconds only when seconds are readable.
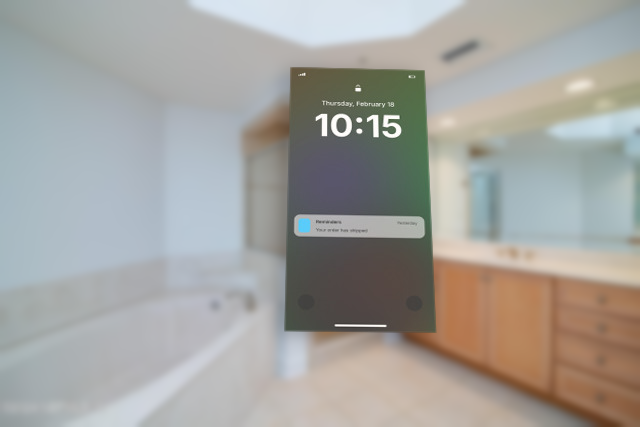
10.15
